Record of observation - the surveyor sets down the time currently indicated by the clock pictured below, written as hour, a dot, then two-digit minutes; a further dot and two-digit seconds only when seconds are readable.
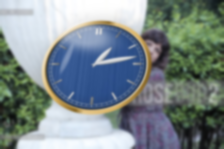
1.13
